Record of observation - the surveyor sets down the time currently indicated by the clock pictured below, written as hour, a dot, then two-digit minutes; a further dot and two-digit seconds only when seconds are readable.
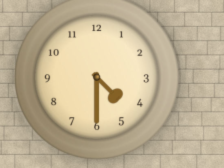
4.30
